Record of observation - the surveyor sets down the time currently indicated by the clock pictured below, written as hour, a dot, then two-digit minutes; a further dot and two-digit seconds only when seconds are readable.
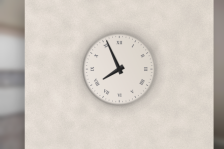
7.56
